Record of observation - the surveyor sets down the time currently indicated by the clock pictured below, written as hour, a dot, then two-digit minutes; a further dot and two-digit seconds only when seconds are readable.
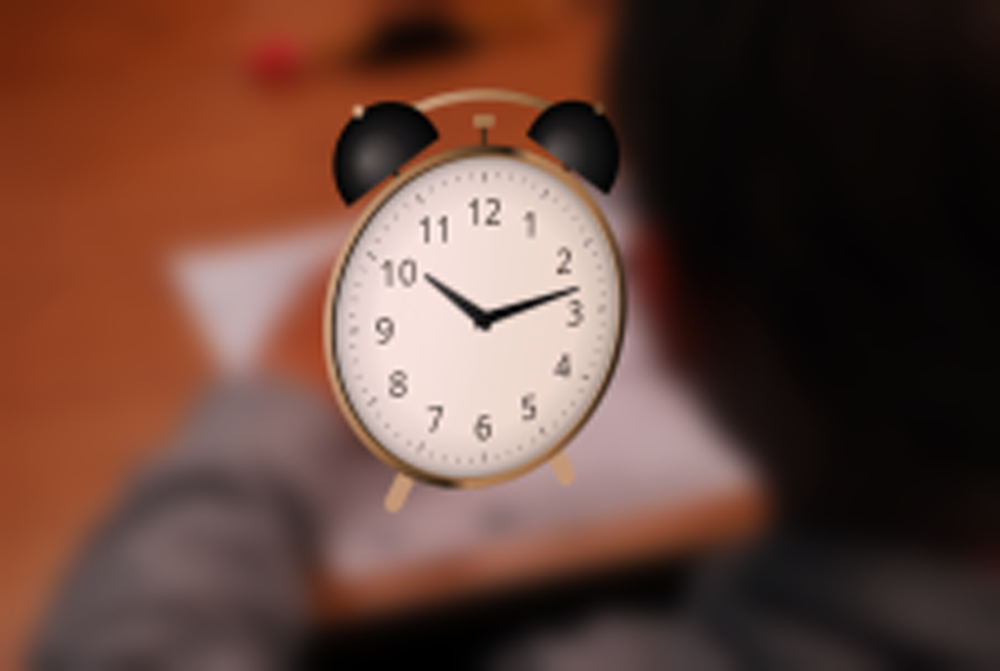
10.13
